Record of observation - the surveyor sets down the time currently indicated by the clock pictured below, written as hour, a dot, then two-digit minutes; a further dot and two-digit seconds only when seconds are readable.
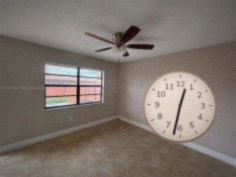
12.32
